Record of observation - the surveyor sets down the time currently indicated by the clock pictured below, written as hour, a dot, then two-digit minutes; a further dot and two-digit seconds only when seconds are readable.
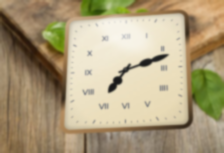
7.12
